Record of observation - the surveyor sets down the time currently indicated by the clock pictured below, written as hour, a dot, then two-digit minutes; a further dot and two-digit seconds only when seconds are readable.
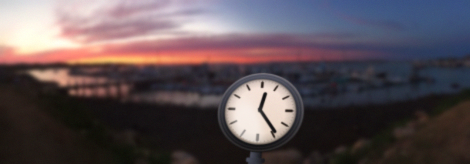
12.24
